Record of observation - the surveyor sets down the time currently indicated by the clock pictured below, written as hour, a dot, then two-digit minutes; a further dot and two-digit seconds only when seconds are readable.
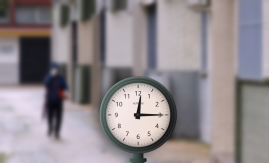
12.15
